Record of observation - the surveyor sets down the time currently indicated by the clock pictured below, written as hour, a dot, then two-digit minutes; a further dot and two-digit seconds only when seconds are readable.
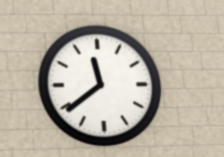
11.39
